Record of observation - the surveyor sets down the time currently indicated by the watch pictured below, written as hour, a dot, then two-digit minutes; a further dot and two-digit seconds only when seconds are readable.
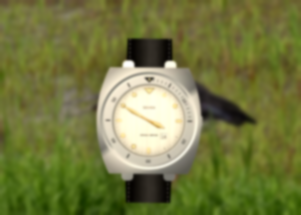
3.50
